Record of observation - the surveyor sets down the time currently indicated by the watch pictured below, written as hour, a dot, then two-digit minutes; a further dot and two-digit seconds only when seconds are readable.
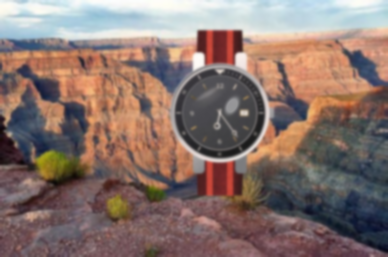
6.24
